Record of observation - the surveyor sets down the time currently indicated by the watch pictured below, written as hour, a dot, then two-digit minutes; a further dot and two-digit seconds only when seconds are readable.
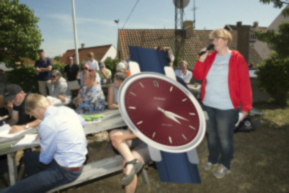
4.18
